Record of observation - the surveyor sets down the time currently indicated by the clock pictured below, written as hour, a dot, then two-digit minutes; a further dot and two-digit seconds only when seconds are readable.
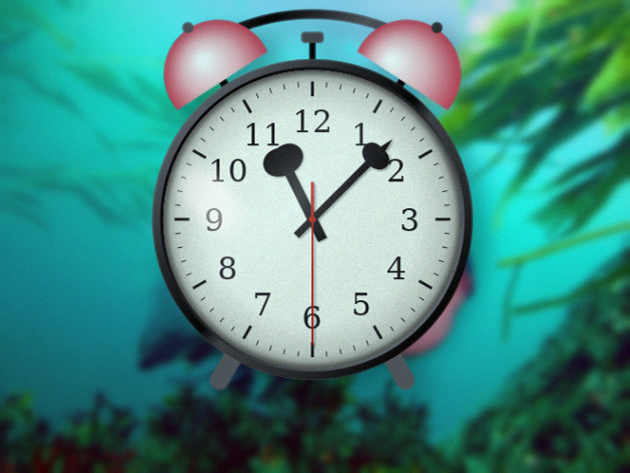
11.07.30
